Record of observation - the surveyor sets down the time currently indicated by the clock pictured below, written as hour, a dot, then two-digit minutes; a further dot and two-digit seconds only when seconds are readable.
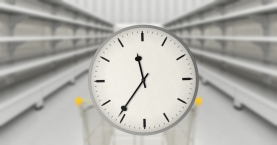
11.36
